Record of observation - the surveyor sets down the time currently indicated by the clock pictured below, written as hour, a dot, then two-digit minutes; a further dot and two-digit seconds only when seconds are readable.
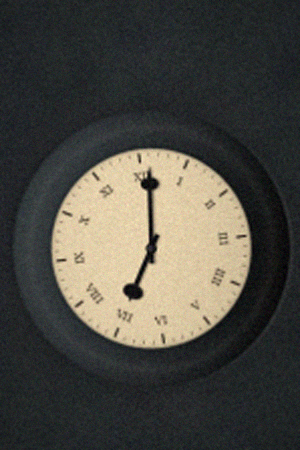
7.01
